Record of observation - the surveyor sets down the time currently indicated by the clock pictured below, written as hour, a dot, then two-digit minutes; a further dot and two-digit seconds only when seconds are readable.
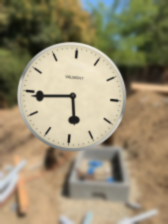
5.44
